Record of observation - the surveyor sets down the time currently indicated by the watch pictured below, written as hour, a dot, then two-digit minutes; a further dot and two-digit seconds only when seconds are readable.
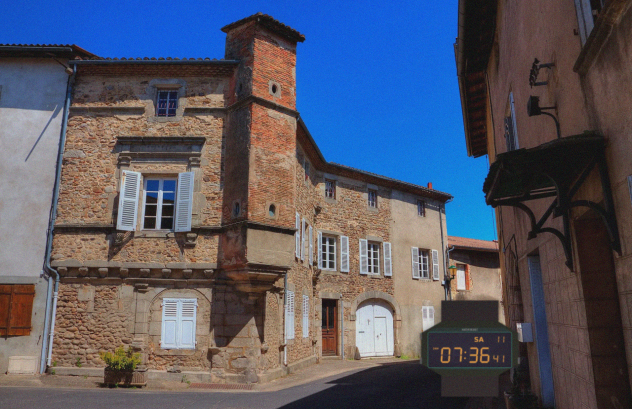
7.36.41
